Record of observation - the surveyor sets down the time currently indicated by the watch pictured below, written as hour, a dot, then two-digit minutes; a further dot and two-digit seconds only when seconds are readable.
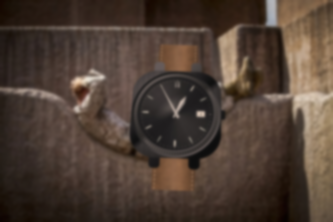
12.55
